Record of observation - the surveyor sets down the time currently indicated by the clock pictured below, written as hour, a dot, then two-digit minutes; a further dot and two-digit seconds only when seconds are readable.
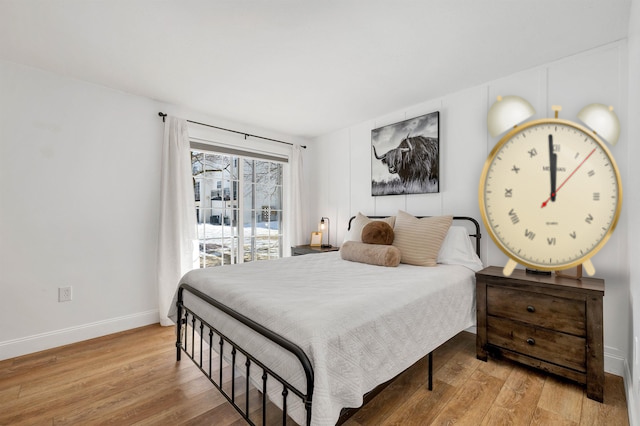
11.59.07
